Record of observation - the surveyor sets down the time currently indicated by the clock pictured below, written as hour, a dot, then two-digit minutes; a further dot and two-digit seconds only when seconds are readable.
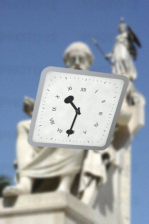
10.31
